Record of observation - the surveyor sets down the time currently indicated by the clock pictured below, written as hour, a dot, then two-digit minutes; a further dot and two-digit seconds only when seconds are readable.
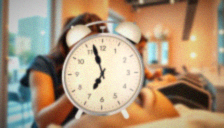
6.57
